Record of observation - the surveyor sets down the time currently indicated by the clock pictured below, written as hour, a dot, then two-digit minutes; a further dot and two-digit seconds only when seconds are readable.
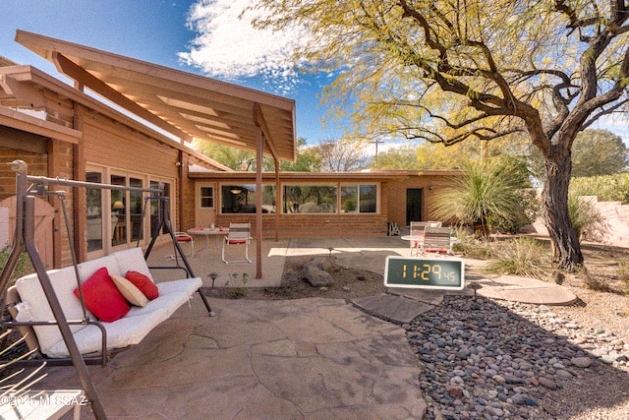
11.29.45
